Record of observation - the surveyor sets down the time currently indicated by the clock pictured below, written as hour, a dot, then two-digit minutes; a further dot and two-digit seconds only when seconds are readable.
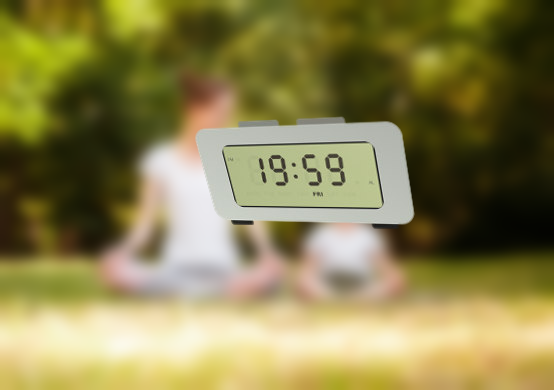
19.59
